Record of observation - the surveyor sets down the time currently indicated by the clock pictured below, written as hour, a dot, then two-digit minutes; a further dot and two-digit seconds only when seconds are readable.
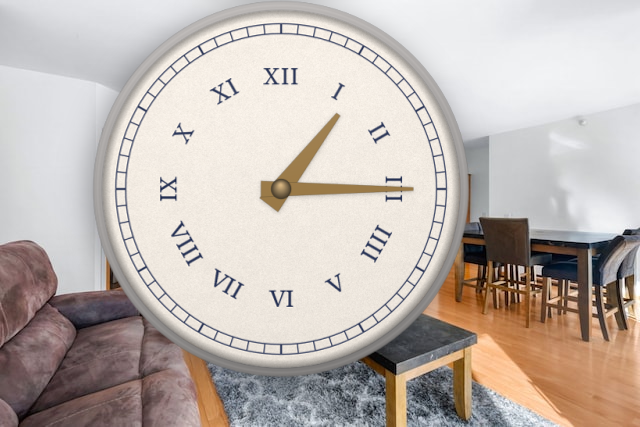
1.15
